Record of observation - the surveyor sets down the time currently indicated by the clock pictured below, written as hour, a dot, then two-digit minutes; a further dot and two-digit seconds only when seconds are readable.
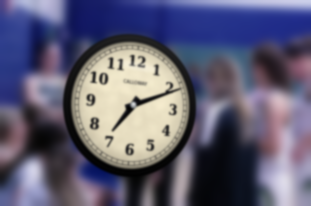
7.11
